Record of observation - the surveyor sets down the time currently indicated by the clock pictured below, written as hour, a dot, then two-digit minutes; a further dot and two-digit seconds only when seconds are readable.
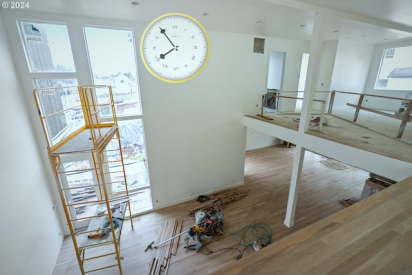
7.54
